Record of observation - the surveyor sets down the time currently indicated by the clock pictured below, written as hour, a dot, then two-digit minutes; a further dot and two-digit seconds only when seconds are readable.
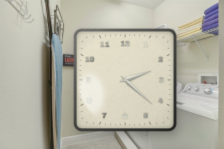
2.22
